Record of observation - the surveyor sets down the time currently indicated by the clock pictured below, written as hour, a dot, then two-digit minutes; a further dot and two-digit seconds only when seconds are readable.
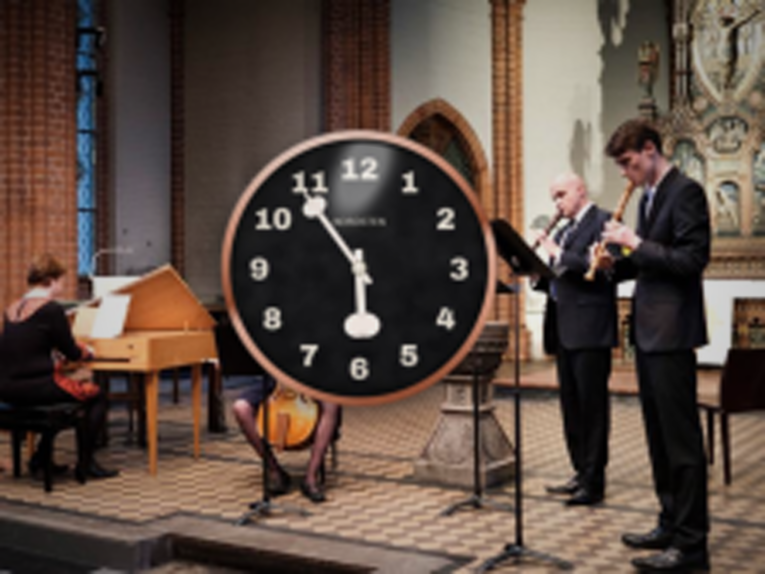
5.54
